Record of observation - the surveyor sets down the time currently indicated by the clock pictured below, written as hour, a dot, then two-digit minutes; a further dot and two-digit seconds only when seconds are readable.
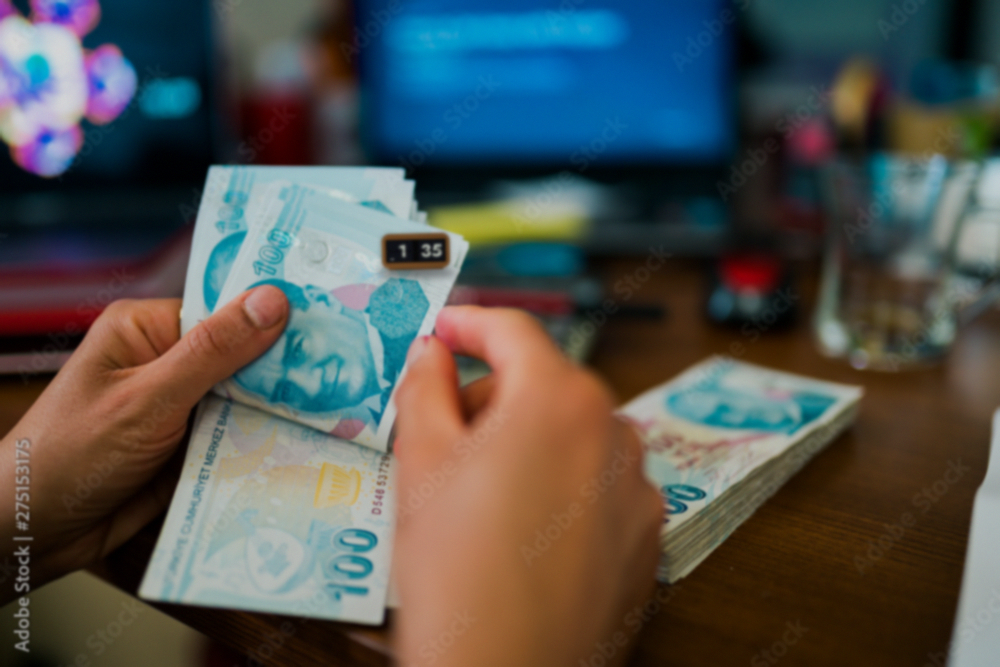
1.35
